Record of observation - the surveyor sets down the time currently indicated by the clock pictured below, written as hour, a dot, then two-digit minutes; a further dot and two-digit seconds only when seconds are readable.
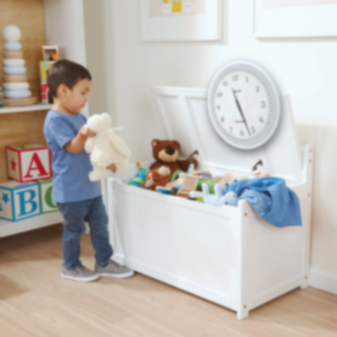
11.27
